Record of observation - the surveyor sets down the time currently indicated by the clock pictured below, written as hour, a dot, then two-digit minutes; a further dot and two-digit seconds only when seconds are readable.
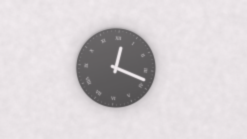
12.18
